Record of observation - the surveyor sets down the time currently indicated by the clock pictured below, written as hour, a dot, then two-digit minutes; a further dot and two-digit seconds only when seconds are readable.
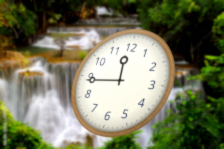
11.44
